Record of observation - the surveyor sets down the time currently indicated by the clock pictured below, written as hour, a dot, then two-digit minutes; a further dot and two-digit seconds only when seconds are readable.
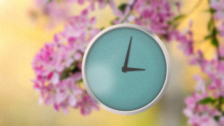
3.02
